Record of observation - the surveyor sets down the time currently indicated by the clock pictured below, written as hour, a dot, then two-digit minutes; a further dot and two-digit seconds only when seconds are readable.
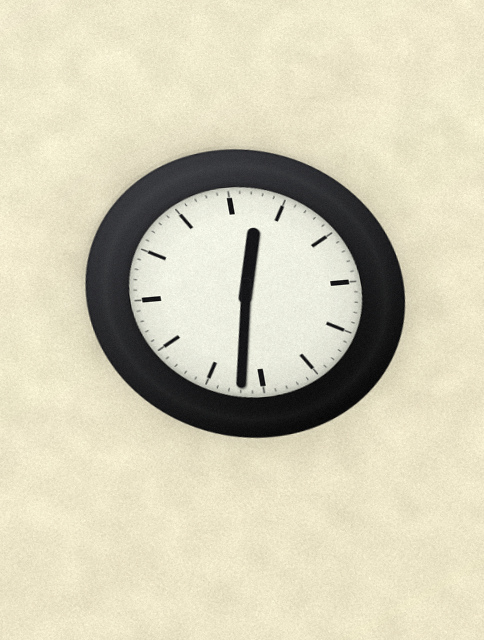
12.32
